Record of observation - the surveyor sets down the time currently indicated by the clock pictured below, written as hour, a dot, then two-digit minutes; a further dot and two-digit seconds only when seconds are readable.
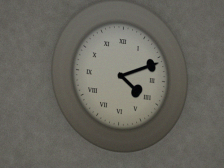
4.11
